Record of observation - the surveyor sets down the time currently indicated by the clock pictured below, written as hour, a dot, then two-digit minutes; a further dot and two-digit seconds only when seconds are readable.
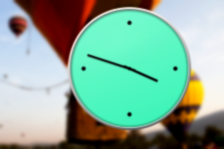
3.48
